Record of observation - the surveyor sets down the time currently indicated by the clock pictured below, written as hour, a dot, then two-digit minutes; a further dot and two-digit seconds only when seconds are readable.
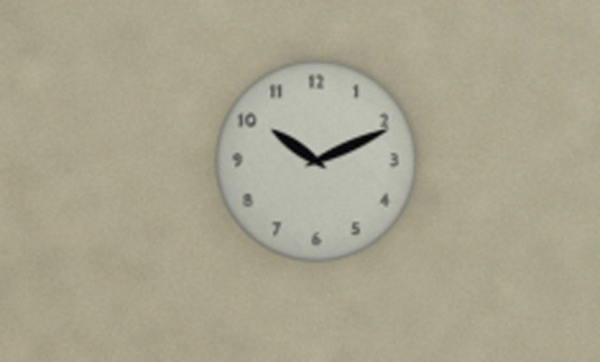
10.11
